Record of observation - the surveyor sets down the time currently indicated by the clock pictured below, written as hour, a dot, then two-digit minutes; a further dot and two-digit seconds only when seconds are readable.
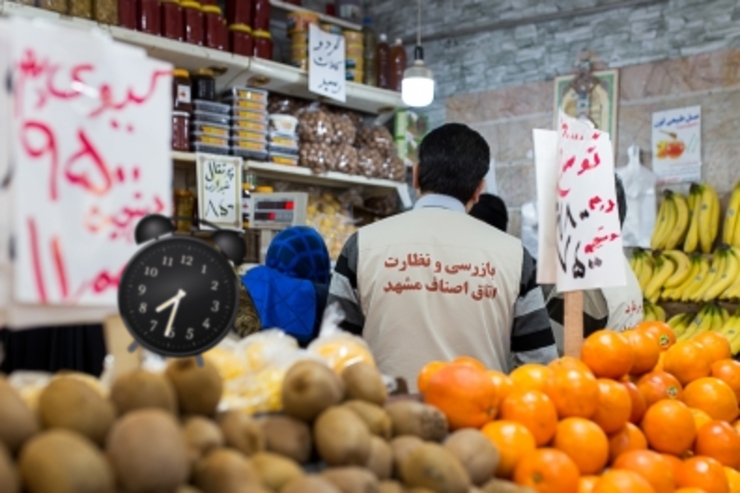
7.31
